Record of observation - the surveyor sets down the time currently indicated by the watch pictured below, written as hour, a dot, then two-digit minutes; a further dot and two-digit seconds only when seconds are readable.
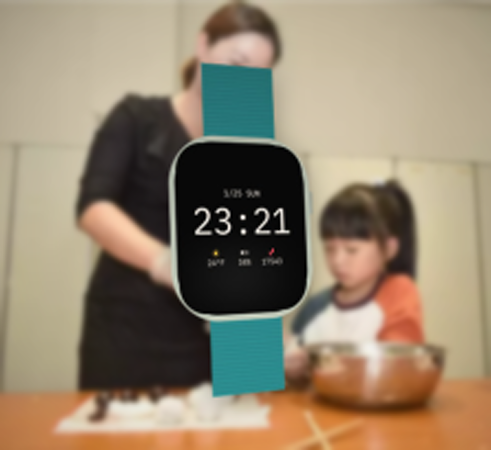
23.21
